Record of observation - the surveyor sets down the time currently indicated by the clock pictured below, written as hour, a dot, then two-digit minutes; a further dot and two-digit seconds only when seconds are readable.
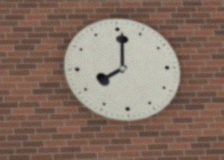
8.01
